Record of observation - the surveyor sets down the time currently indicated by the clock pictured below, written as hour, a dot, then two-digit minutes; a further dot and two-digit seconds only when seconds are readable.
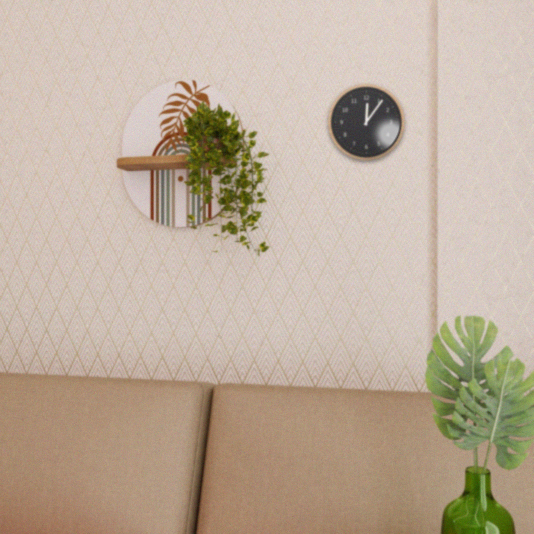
12.06
